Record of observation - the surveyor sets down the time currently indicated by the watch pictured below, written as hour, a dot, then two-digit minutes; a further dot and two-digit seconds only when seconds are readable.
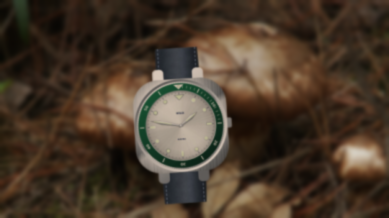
1.47
